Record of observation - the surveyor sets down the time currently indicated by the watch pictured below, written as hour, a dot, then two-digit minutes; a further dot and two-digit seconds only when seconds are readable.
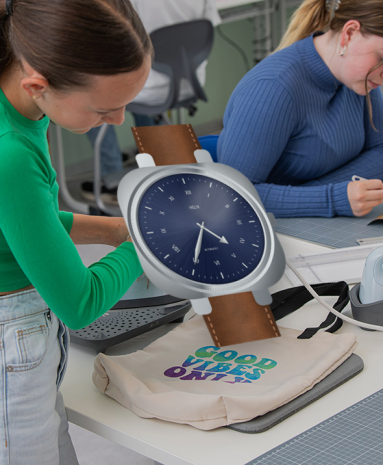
4.35
